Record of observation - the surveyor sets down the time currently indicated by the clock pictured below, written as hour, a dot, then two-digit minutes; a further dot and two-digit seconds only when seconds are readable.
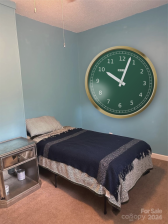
10.03
